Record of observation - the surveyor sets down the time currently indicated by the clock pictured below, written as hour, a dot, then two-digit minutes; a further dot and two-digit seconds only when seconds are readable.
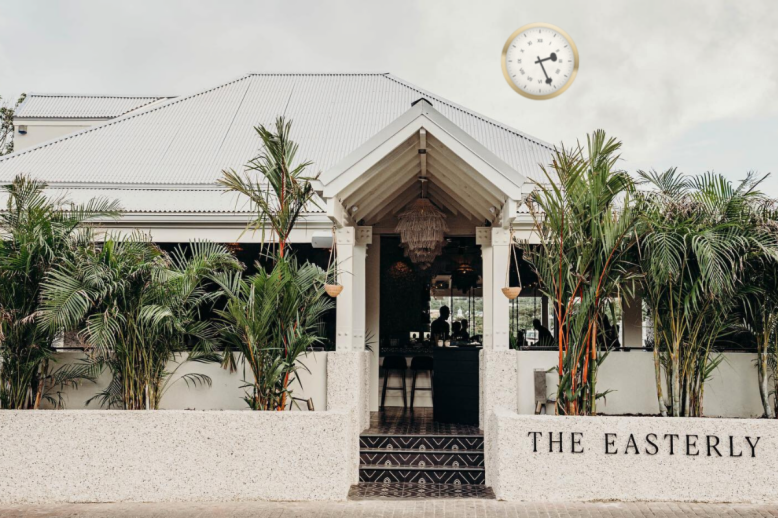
2.26
